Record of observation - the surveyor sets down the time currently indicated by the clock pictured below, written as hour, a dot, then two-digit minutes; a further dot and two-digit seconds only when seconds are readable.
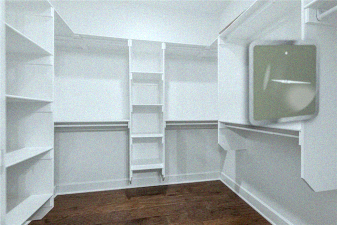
9.16
